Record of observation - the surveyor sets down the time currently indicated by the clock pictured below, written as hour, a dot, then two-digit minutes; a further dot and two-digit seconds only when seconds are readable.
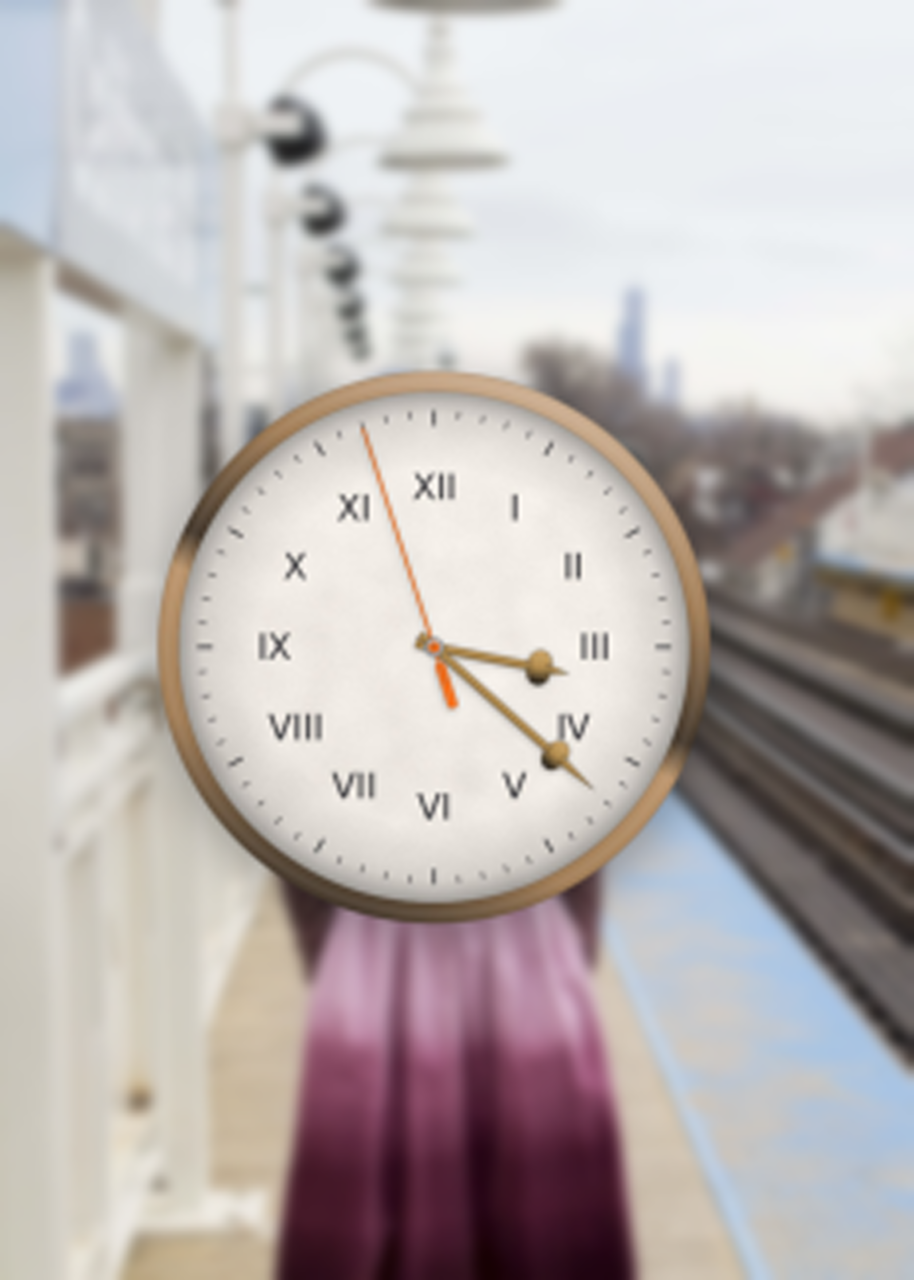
3.21.57
